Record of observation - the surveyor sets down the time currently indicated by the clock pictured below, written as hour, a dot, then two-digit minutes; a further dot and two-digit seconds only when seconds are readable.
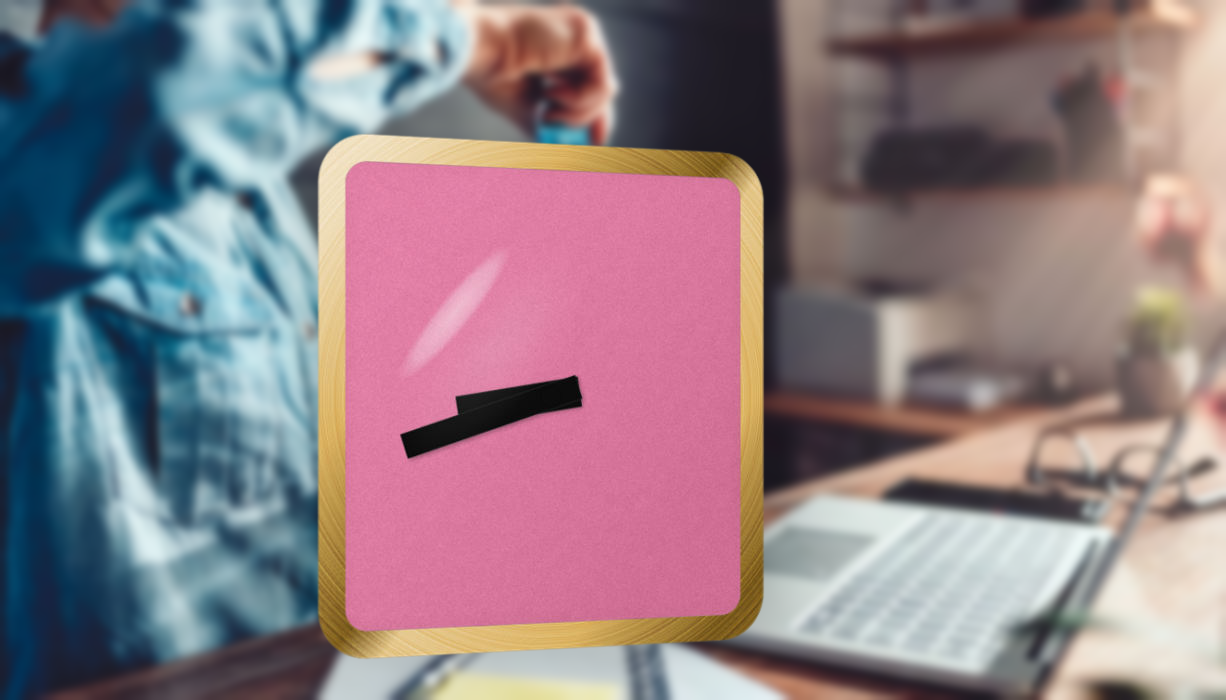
8.42
